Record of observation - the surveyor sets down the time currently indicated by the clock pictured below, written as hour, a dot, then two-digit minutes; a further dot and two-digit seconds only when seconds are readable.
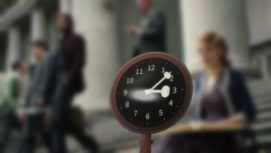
3.08
